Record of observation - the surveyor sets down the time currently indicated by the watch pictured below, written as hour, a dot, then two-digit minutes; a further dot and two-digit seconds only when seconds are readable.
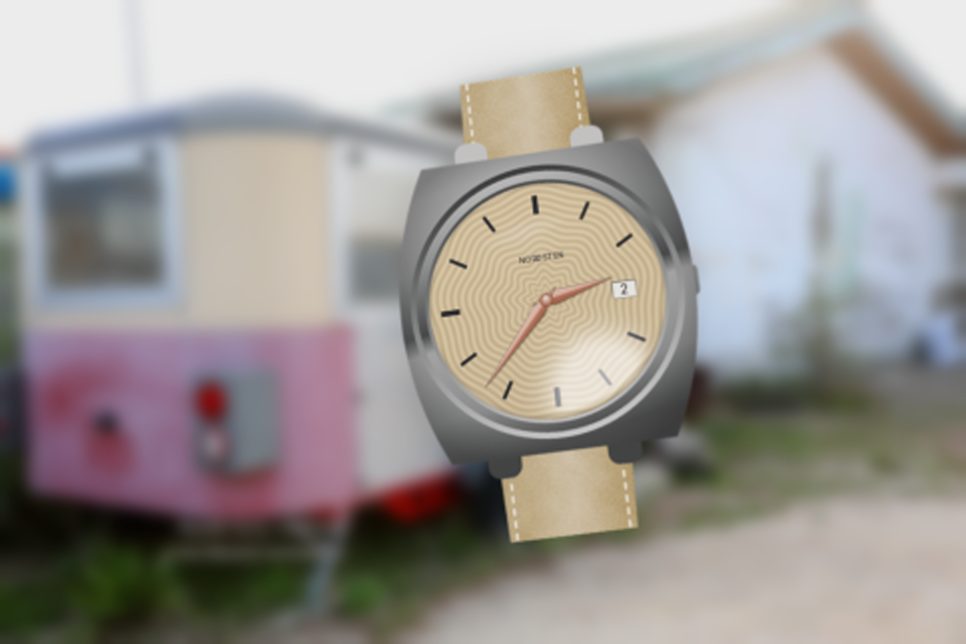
2.37
